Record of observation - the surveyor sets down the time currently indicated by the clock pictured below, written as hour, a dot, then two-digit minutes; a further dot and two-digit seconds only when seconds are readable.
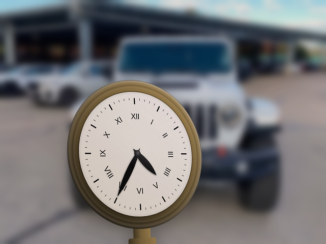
4.35
